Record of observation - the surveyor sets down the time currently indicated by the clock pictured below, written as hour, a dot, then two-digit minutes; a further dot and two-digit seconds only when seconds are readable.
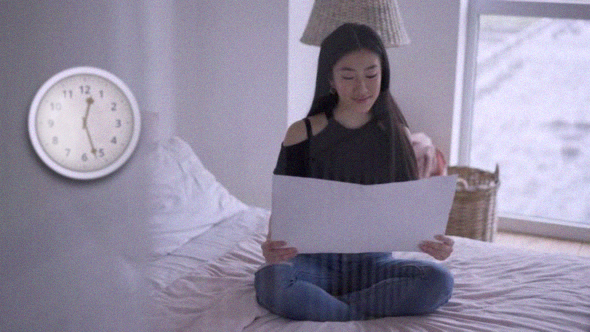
12.27
